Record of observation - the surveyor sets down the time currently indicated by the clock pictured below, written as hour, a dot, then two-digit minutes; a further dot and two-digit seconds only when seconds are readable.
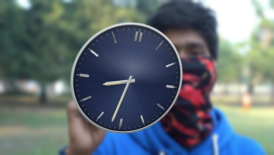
8.32
